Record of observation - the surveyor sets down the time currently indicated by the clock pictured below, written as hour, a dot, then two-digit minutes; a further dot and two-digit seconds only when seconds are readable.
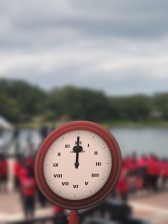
12.00
